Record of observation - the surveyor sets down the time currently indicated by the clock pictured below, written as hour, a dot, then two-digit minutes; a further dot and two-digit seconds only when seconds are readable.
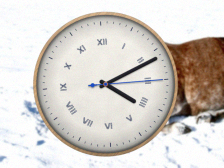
4.11.15
